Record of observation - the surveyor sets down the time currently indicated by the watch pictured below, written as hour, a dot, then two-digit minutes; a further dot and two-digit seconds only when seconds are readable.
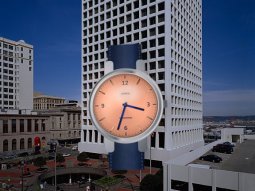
3.33
